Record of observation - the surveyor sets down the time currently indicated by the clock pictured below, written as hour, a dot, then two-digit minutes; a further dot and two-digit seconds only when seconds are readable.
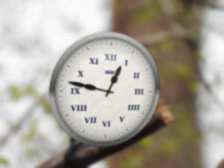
12.47
